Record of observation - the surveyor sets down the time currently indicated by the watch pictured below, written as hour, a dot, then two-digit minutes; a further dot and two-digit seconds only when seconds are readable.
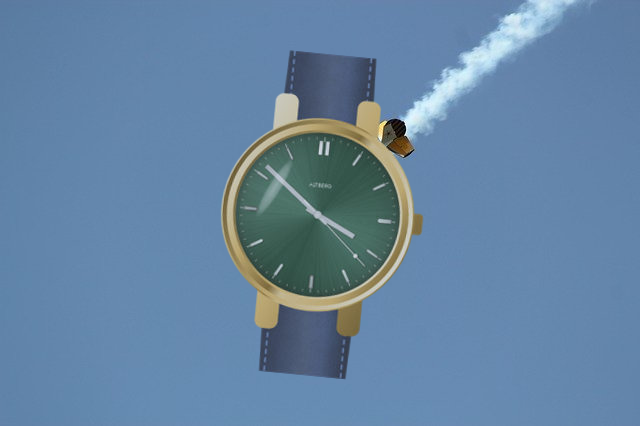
3.51.22
